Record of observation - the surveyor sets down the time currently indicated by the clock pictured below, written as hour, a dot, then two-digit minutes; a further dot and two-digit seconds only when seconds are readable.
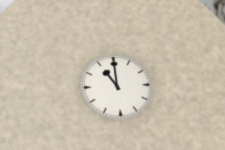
11.00
